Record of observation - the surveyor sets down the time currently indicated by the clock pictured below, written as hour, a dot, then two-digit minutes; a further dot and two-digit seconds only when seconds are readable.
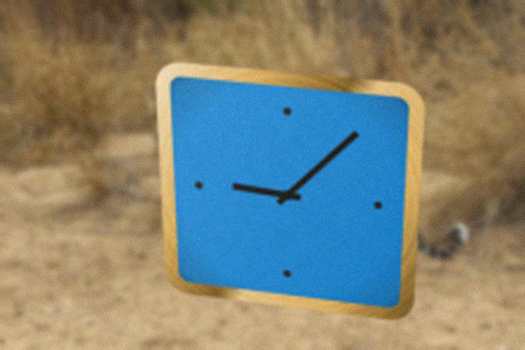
9.07
